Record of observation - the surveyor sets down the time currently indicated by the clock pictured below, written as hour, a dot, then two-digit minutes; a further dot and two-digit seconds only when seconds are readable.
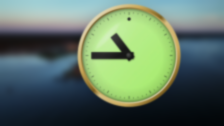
10.45
